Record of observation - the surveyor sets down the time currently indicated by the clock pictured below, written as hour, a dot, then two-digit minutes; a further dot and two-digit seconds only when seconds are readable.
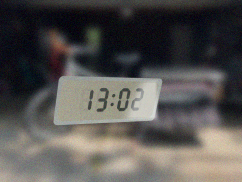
13.02
